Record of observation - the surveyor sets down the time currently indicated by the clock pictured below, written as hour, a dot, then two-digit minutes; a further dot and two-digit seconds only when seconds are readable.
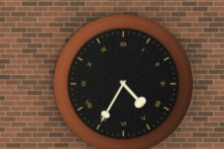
4.35
